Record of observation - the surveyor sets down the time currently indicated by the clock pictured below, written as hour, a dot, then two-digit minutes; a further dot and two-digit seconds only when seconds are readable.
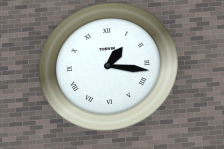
1.17
